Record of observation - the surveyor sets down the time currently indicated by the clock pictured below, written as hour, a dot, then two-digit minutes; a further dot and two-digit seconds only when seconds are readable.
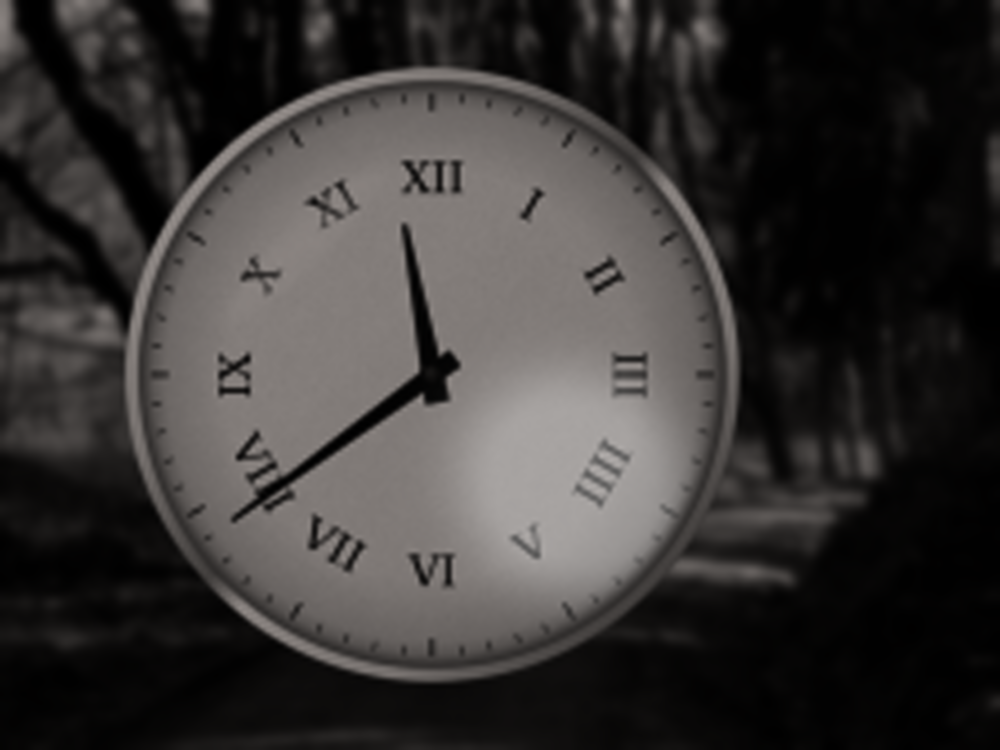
11.39
